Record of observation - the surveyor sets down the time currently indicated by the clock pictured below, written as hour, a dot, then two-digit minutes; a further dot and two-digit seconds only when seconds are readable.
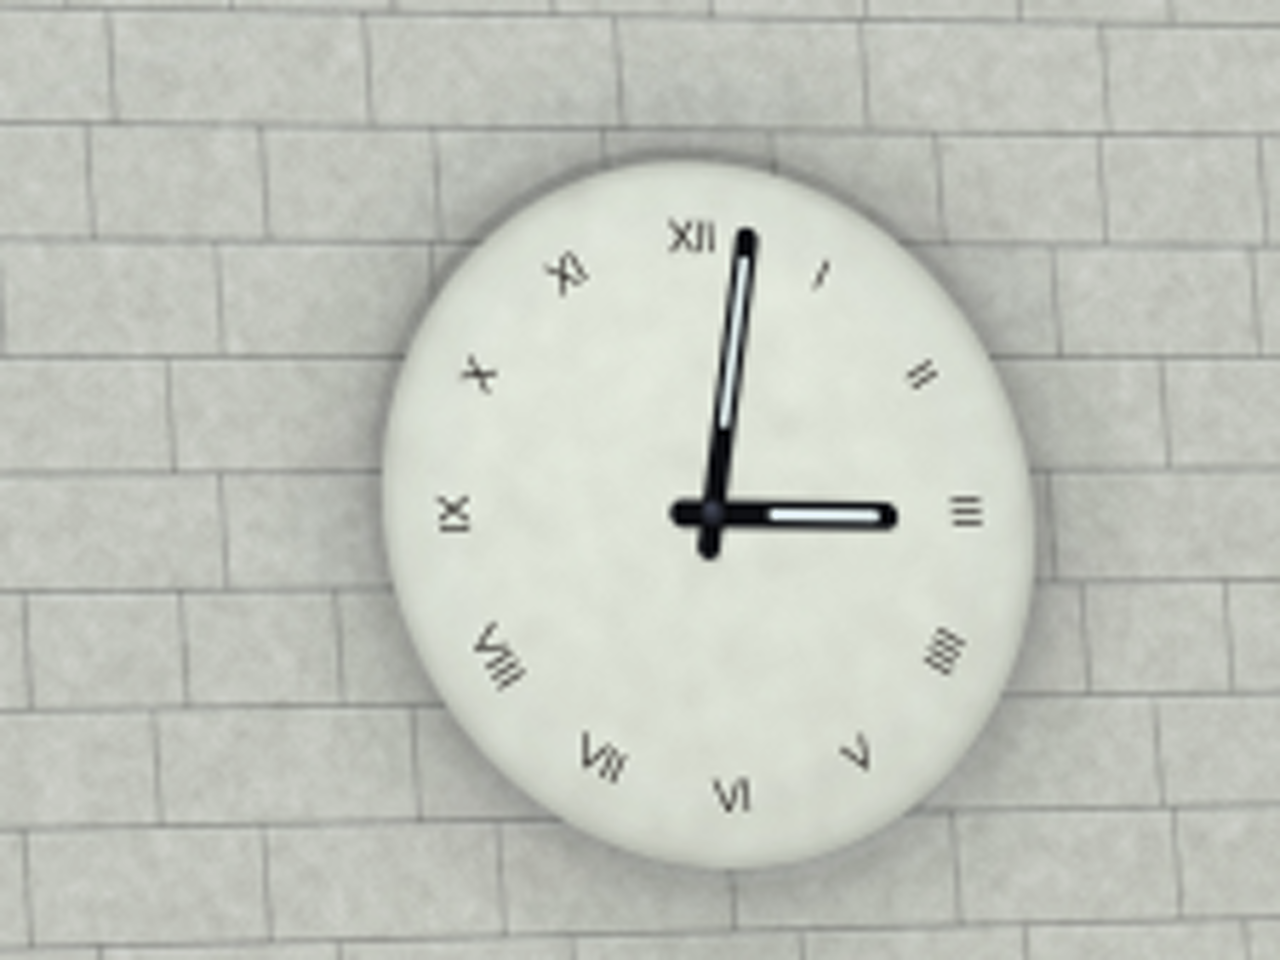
3.02
